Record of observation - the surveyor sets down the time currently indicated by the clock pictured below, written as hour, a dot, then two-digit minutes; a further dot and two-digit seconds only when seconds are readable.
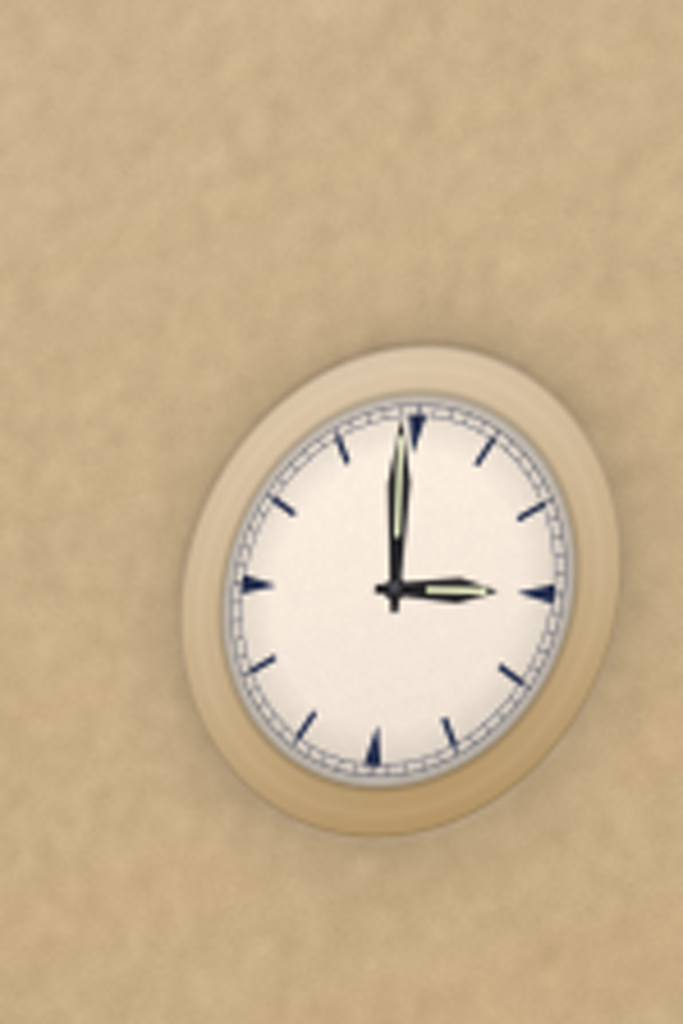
2.59
